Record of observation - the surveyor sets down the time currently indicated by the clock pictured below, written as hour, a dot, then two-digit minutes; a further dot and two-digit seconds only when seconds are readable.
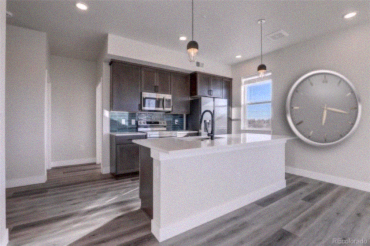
6.17
